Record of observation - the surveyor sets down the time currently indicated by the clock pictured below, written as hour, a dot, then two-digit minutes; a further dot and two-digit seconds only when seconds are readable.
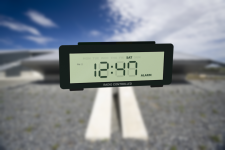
12.47
